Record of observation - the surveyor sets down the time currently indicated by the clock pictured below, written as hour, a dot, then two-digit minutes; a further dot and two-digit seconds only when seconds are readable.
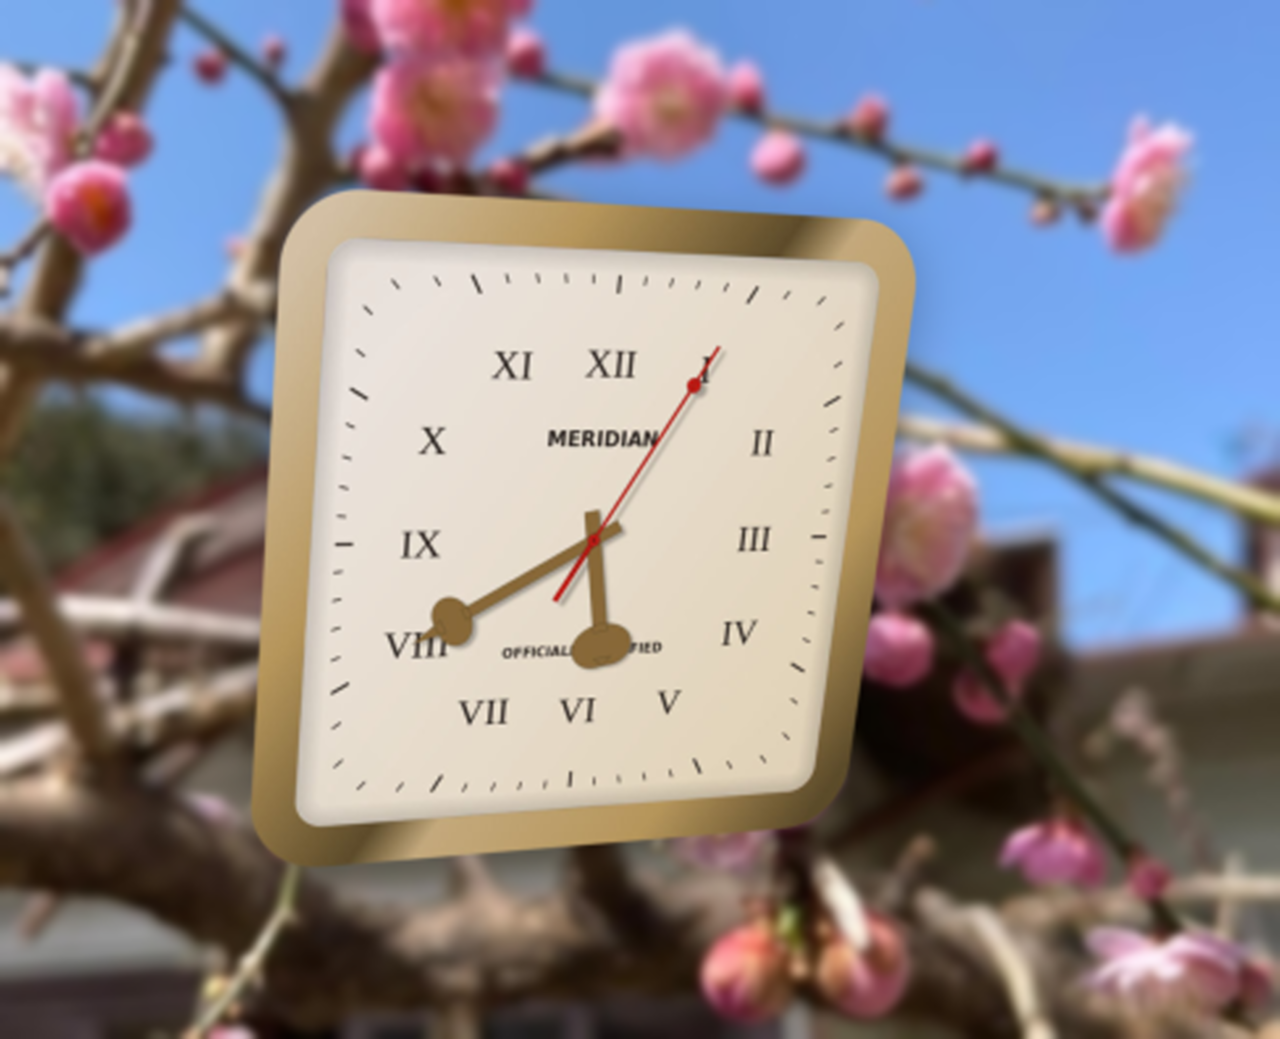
5.40.05
